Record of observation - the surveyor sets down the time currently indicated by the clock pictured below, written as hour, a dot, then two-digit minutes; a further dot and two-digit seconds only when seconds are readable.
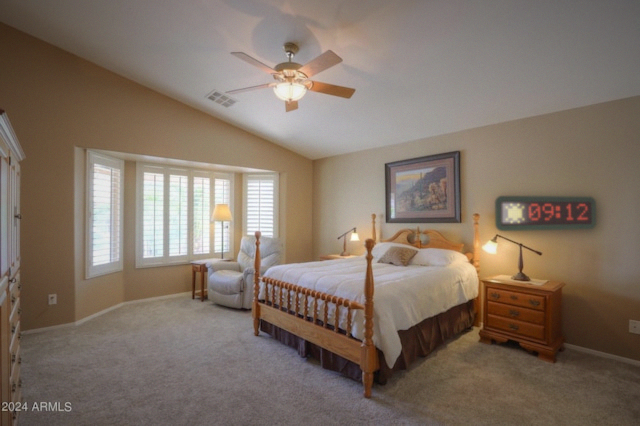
9.12
